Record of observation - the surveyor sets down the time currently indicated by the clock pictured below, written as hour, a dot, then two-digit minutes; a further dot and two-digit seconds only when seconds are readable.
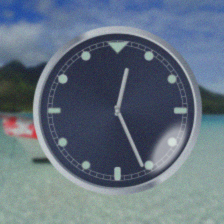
12.26
